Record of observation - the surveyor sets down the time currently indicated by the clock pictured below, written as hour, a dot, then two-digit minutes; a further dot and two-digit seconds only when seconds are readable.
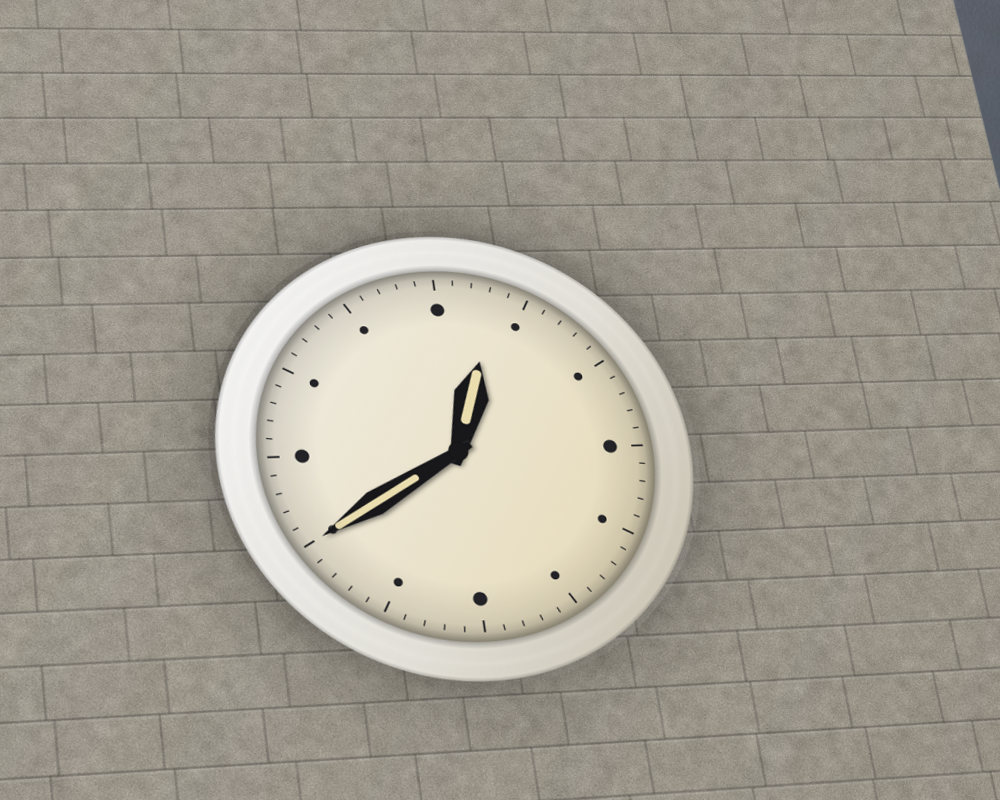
12.40
